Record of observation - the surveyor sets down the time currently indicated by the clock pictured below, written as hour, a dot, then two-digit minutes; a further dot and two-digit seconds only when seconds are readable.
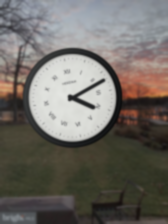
4.12
